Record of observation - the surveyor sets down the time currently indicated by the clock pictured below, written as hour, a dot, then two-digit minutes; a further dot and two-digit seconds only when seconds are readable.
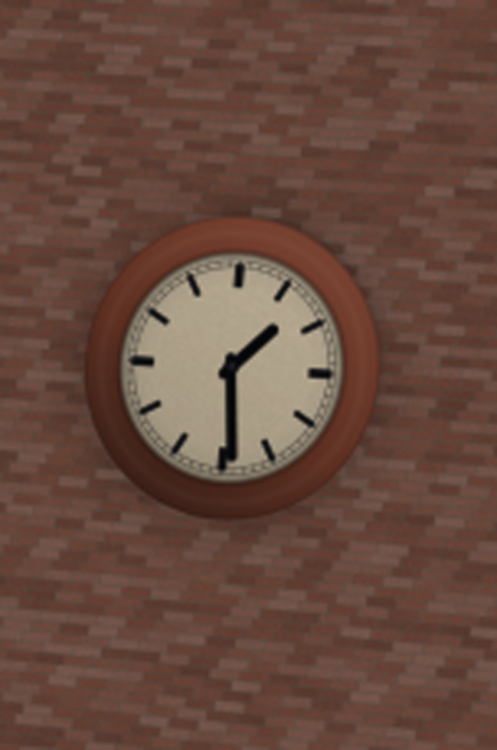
1.29
